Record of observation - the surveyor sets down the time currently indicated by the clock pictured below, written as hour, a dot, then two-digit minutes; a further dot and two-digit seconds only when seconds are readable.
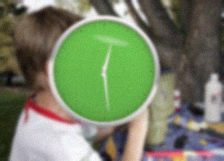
12.29
